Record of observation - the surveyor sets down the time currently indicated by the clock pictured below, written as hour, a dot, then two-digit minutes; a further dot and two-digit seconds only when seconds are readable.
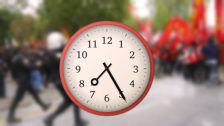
7.25
